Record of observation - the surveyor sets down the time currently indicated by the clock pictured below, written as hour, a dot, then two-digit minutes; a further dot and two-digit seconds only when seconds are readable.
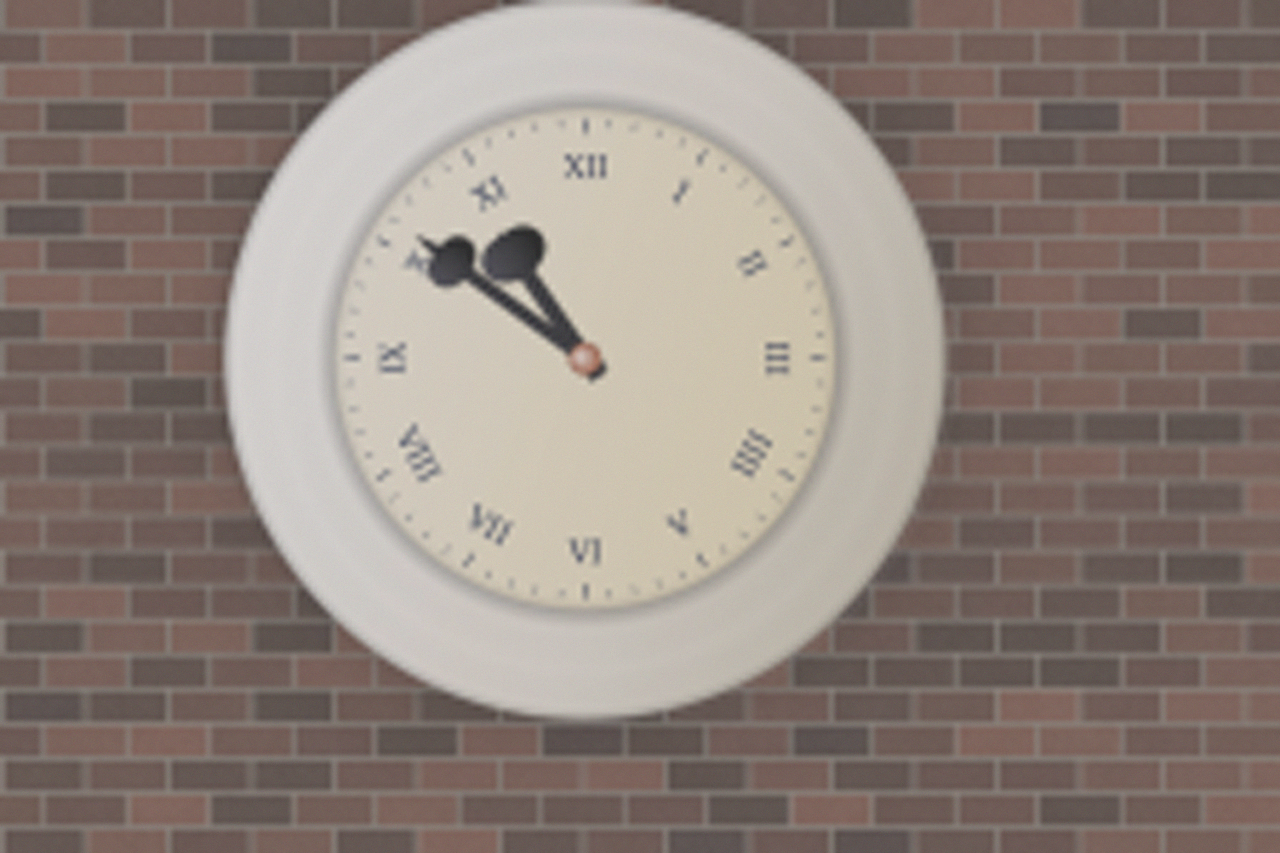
10.51
